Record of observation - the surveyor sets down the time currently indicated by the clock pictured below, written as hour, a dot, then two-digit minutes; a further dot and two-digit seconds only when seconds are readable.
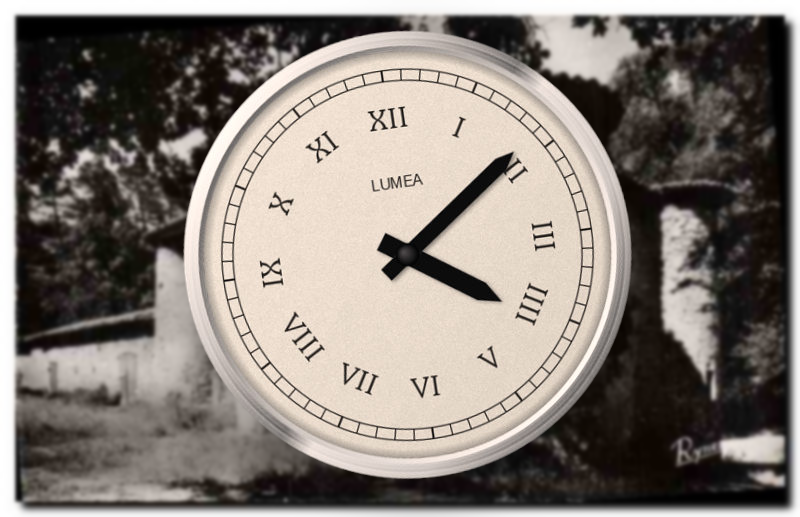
4.09
